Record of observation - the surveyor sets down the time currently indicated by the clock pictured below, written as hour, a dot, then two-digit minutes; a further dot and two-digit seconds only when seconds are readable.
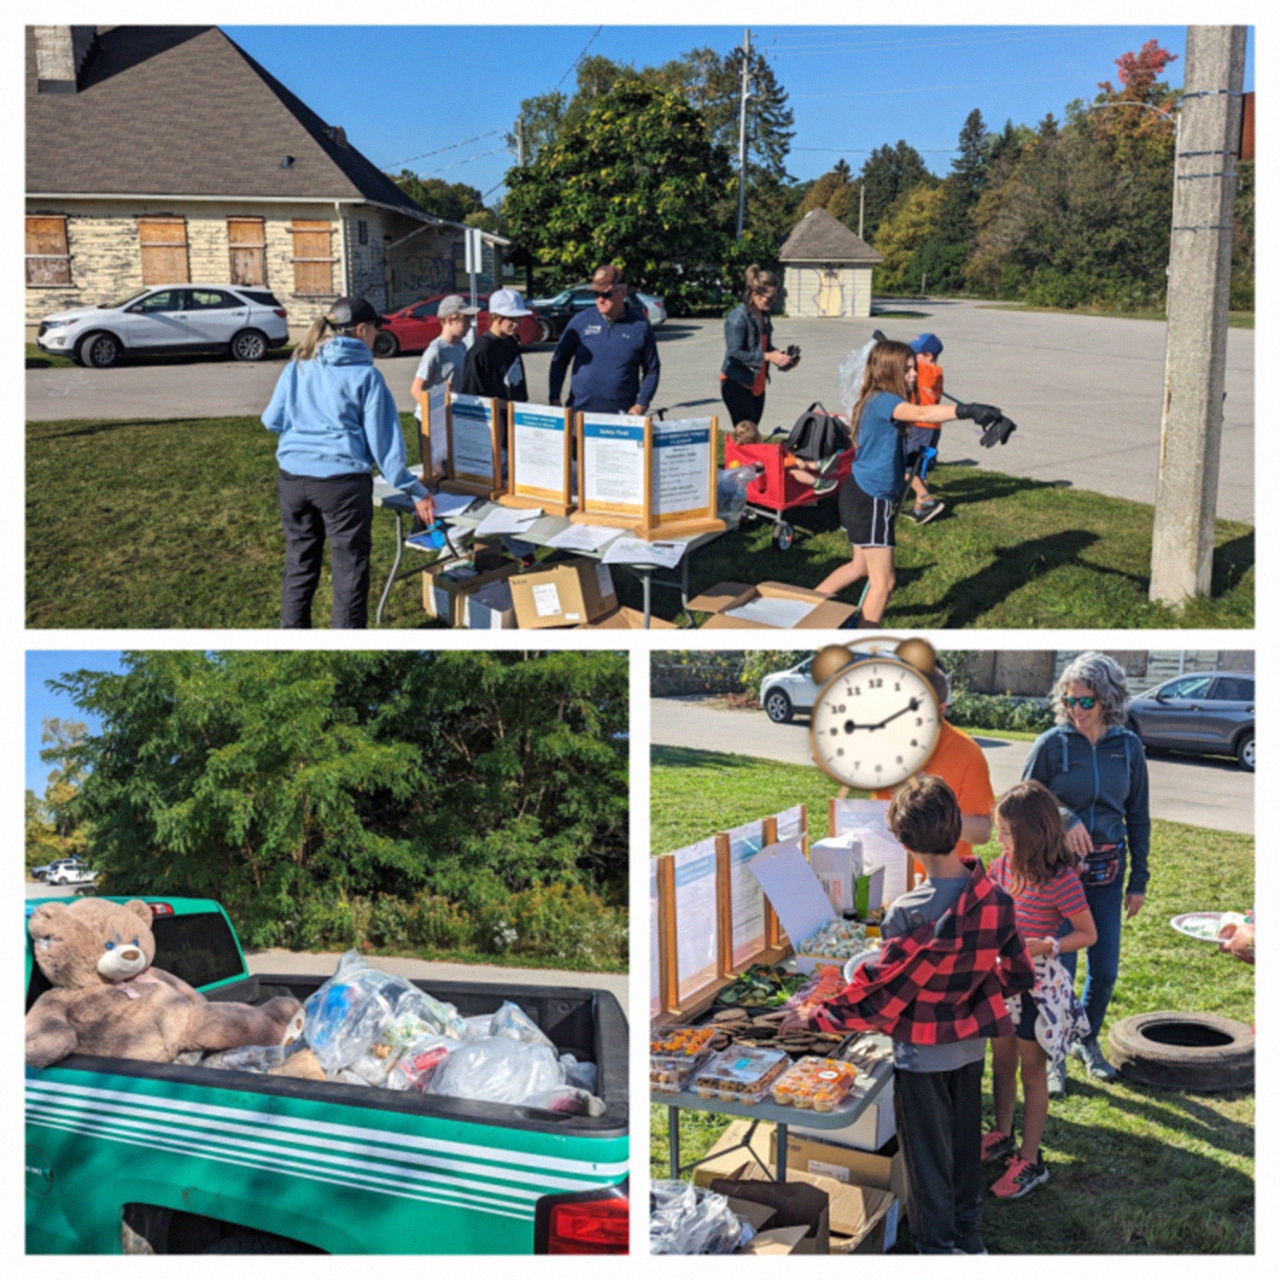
9.11
